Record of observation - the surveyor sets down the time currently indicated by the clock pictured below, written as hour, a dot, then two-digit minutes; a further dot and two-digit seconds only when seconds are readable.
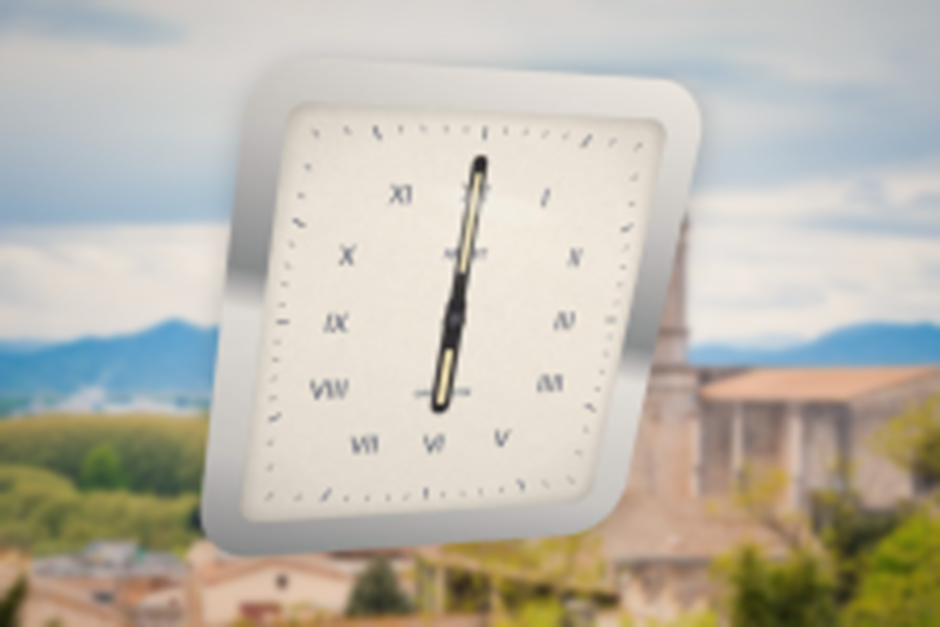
6.00
